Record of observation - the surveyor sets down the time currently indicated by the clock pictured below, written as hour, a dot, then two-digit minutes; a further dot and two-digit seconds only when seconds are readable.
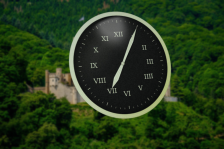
7.05
